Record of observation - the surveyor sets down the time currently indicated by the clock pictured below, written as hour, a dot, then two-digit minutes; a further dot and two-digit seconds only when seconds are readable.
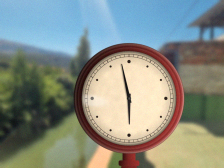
5.58
